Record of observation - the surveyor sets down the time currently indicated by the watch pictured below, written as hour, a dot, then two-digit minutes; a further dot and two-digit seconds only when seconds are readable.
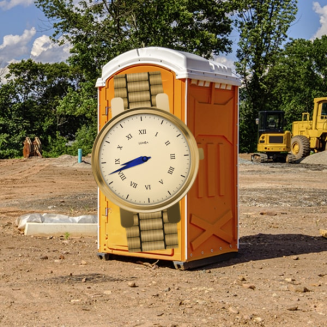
8.42
